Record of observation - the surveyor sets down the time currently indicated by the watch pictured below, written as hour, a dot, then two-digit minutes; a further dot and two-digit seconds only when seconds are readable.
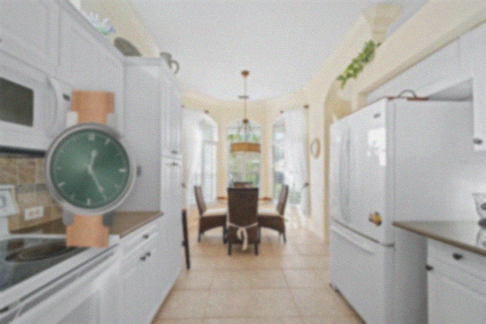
12.25
